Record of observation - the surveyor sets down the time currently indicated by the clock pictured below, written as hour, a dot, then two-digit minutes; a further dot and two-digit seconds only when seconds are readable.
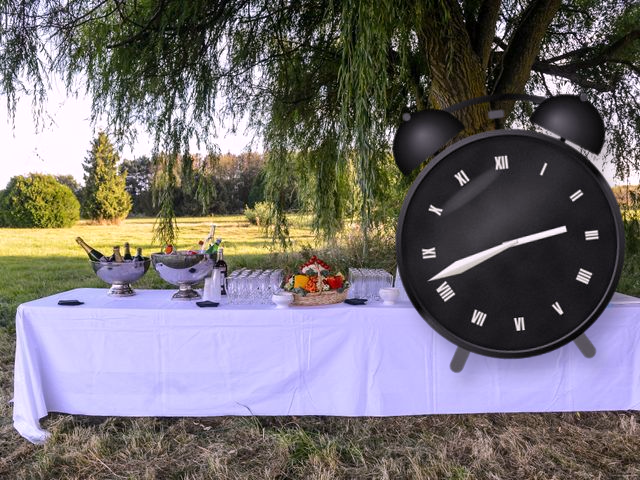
2.42
